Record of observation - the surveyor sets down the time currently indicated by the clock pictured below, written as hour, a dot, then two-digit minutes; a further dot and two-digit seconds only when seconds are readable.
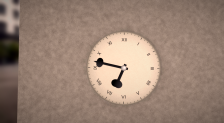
6.47
